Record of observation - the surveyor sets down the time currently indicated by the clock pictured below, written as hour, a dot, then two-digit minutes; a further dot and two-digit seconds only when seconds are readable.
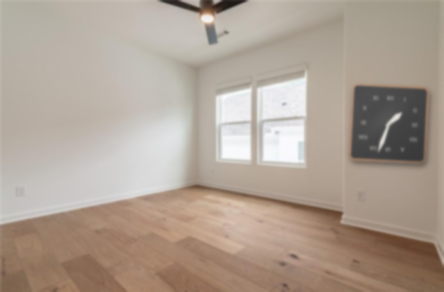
1.33
